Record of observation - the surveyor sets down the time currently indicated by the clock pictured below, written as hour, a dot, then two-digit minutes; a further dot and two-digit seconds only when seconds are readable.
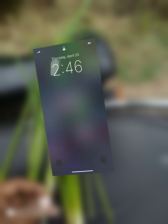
2.46
